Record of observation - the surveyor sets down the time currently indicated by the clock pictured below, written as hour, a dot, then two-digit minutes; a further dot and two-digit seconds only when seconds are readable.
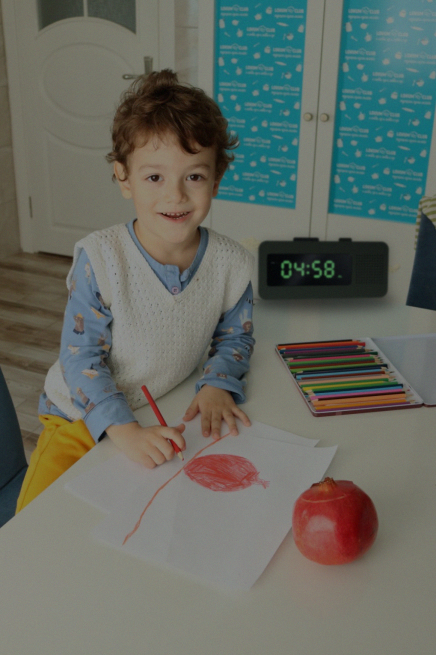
4.58
